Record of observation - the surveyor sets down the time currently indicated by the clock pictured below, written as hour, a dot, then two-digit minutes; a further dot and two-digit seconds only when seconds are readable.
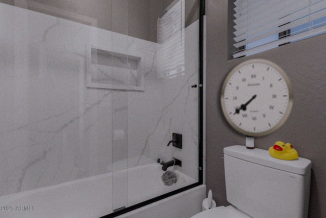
7.39
